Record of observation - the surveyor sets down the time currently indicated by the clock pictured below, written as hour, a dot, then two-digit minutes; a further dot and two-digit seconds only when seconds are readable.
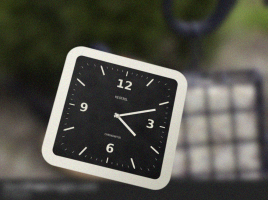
4.11
